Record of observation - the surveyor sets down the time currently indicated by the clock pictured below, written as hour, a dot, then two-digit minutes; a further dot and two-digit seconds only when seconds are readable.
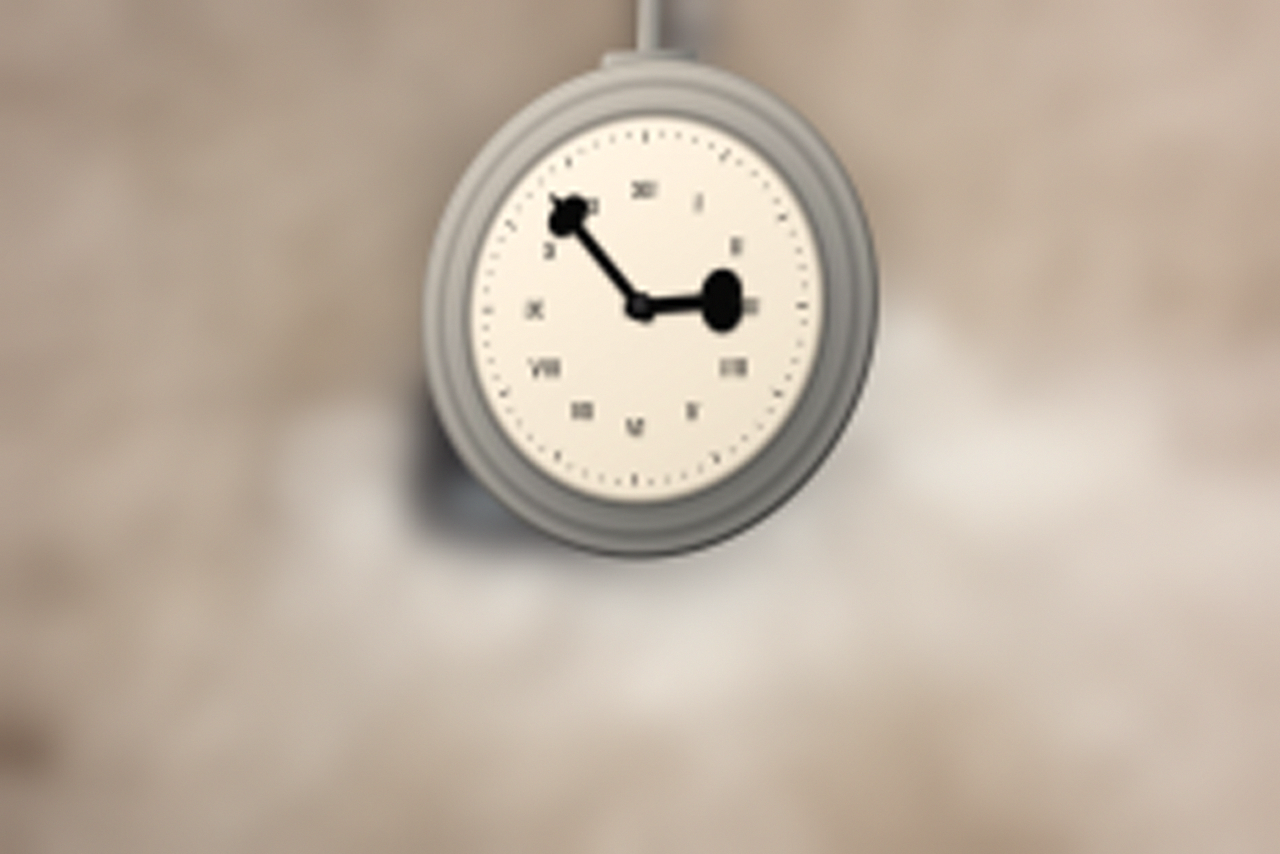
2.53
